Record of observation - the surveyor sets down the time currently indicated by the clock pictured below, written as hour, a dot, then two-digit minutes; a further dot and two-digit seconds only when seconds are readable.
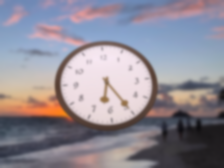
6.25
